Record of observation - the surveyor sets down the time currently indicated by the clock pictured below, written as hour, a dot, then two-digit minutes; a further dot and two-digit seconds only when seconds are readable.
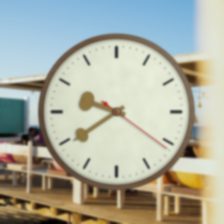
9.39.21
